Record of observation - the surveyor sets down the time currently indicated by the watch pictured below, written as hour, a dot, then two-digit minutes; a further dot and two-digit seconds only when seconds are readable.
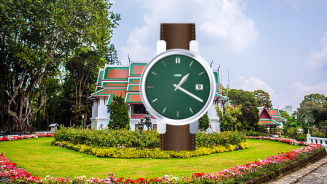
1.20
